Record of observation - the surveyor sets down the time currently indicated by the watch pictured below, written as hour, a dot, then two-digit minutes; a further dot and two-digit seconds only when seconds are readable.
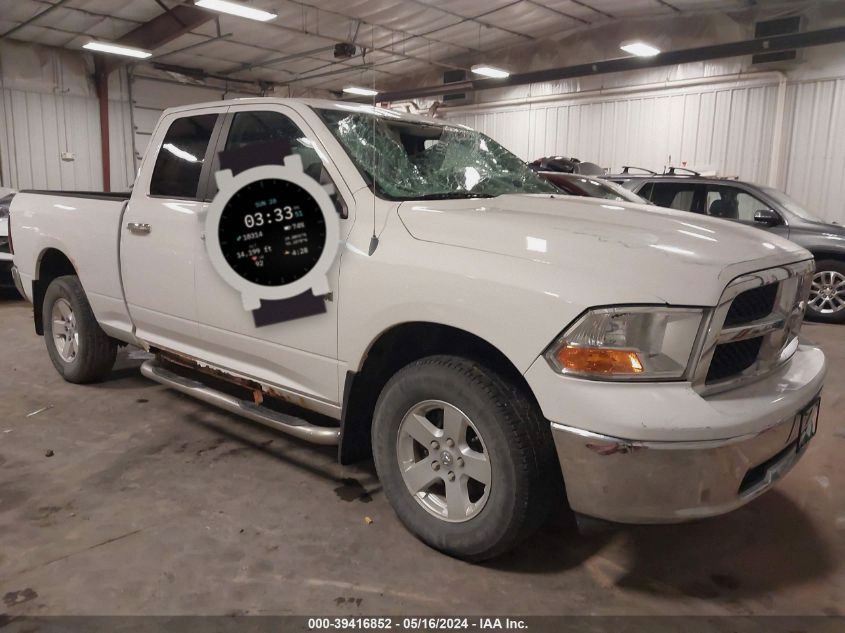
3.33
